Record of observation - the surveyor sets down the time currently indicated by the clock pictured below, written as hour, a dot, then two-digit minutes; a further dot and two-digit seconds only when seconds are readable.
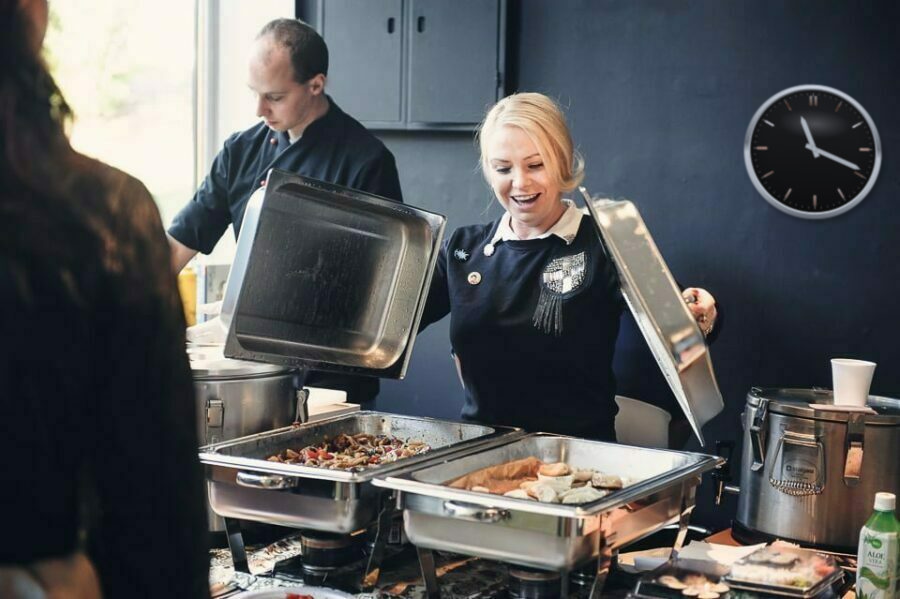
11.19
